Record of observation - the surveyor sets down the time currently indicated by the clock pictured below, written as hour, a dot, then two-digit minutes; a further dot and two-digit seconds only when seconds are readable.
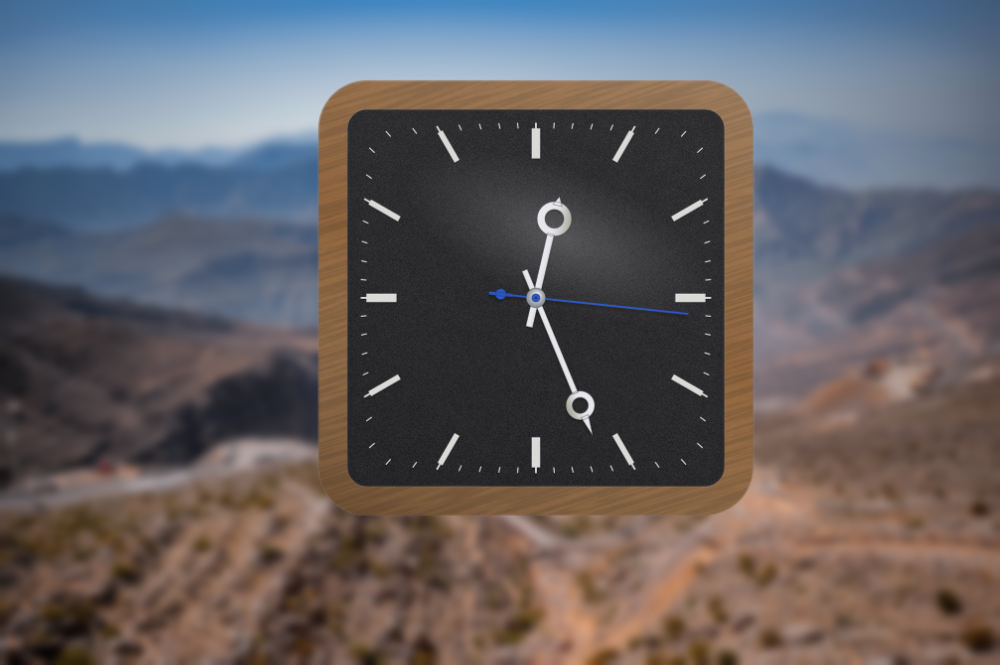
12.26.16
